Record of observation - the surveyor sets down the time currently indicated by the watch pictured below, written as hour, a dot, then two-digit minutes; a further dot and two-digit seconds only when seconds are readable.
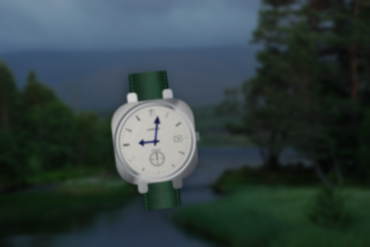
9.02
